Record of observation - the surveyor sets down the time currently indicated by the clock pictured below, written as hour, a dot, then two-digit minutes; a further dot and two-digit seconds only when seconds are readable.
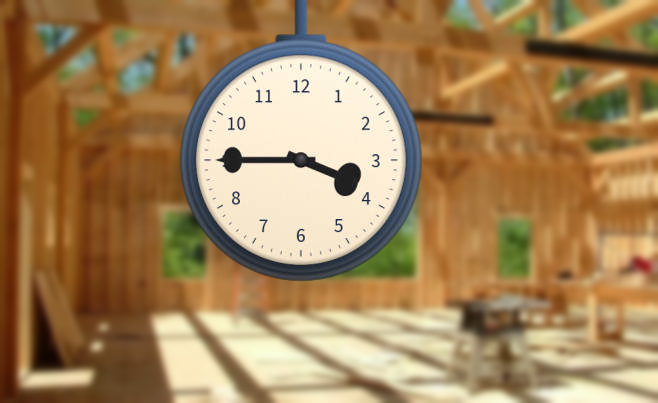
3.45
